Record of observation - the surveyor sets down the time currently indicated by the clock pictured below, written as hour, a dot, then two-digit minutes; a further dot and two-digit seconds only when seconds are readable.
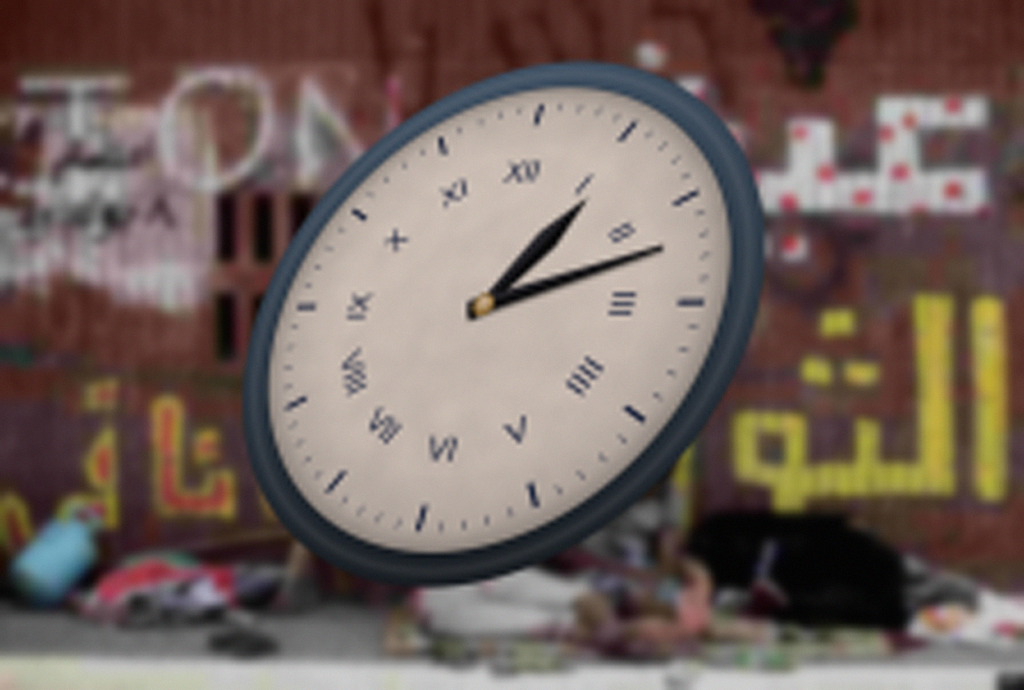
1.12
